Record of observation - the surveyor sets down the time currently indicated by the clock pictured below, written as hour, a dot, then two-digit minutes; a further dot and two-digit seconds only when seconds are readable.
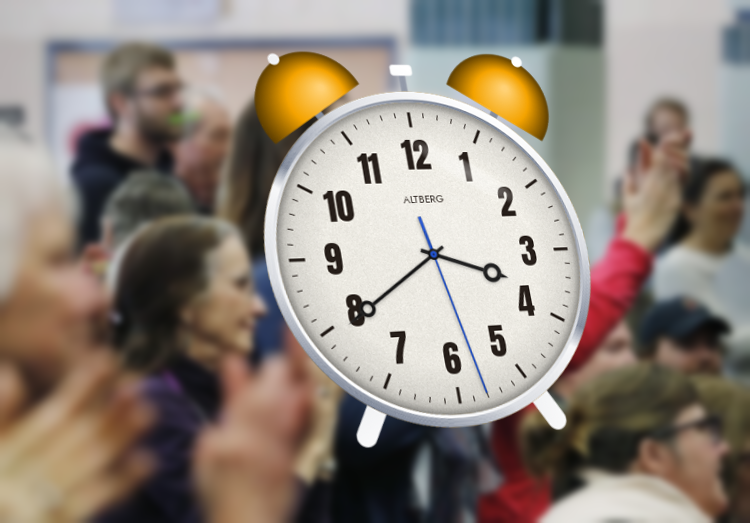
3.39.28
